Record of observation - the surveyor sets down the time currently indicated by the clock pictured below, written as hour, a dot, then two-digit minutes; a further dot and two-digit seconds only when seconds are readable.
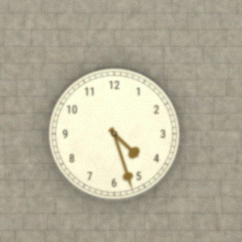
4.27
